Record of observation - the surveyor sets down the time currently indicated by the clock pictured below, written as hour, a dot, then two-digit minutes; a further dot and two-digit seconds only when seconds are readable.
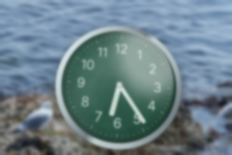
6.24
